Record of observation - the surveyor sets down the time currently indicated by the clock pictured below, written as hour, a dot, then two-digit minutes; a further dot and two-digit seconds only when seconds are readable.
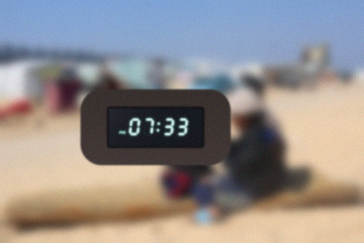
7.33
